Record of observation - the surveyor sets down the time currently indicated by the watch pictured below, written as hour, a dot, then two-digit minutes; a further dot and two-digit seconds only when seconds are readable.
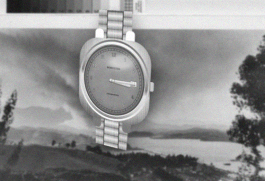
3.15
